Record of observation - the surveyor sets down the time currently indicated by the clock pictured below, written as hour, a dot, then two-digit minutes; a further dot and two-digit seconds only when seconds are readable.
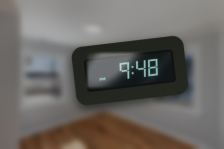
9.48
